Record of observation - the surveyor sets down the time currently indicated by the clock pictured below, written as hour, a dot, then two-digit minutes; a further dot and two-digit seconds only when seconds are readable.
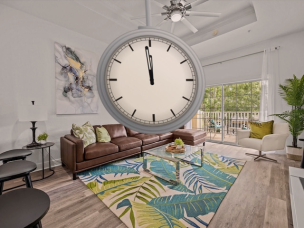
11.59
